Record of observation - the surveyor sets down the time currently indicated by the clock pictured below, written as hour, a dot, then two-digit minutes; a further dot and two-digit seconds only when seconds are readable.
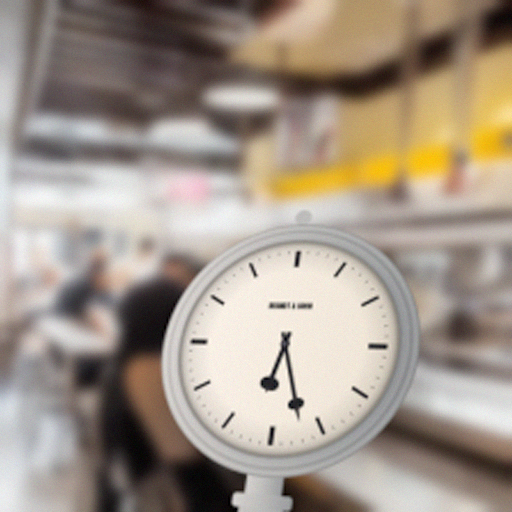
6.27
